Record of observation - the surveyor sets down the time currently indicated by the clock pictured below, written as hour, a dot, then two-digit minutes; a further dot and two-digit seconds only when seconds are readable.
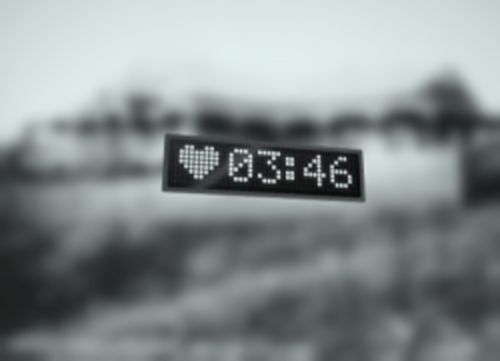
3.46
